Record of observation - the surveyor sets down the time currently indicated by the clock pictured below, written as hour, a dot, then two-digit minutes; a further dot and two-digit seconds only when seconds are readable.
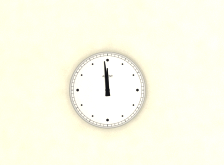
11.59
